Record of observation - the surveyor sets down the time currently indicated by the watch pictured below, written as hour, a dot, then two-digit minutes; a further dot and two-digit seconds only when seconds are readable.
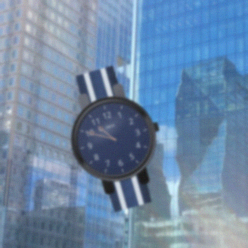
10.50
